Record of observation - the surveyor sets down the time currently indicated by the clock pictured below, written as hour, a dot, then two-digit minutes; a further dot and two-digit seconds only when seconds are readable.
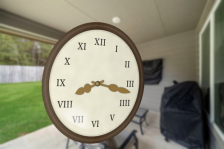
8.17
